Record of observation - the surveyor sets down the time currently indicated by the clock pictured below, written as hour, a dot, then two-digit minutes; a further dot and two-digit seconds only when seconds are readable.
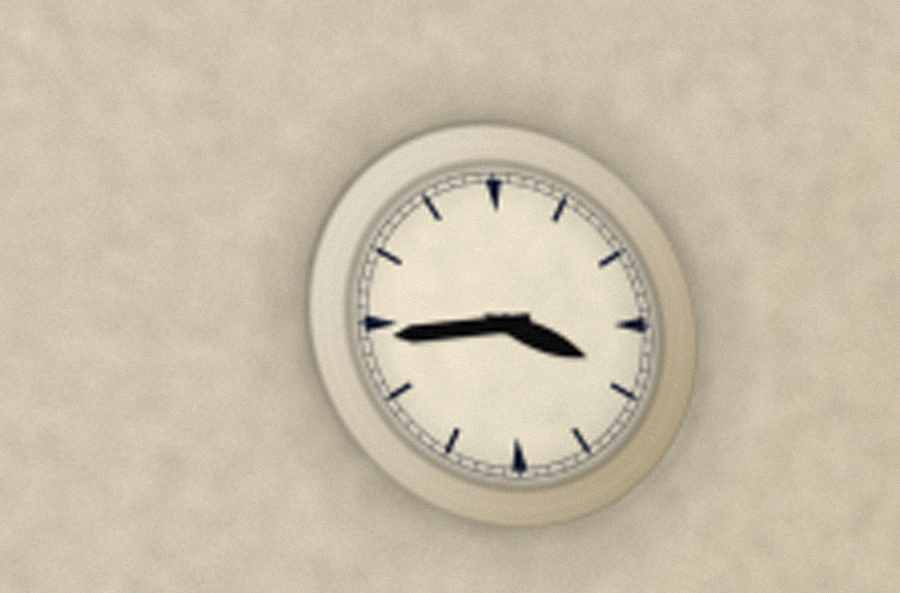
3.44
